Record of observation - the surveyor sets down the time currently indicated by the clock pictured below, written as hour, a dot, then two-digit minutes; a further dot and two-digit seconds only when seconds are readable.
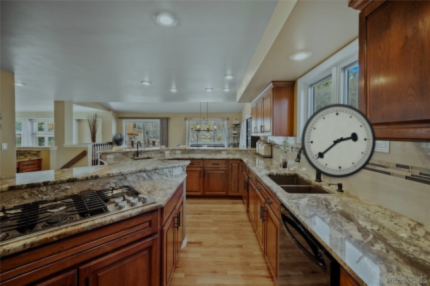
2.39
